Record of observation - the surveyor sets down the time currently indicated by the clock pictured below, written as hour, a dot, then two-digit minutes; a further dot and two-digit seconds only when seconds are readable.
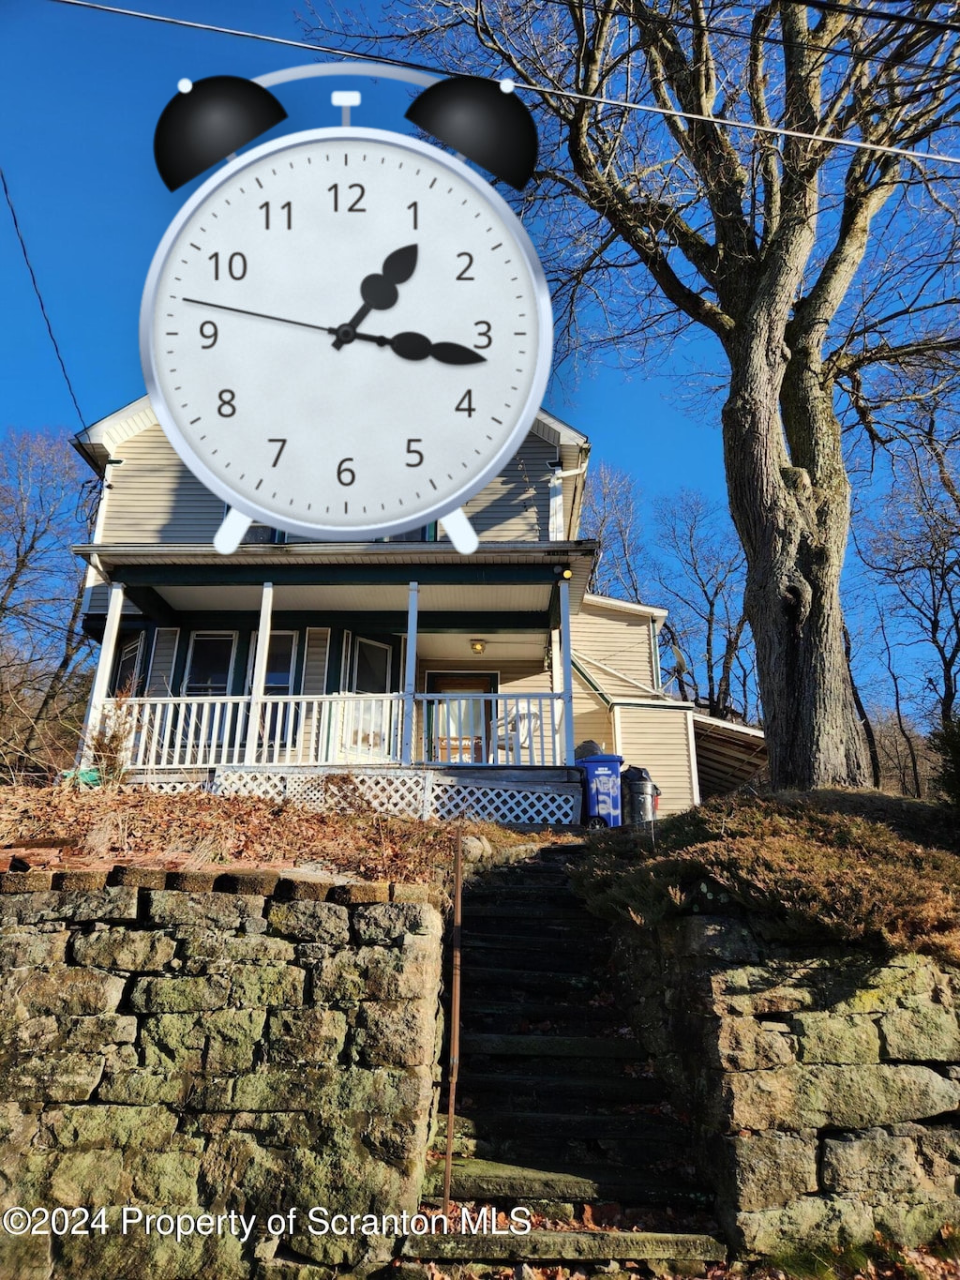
1.16.47
